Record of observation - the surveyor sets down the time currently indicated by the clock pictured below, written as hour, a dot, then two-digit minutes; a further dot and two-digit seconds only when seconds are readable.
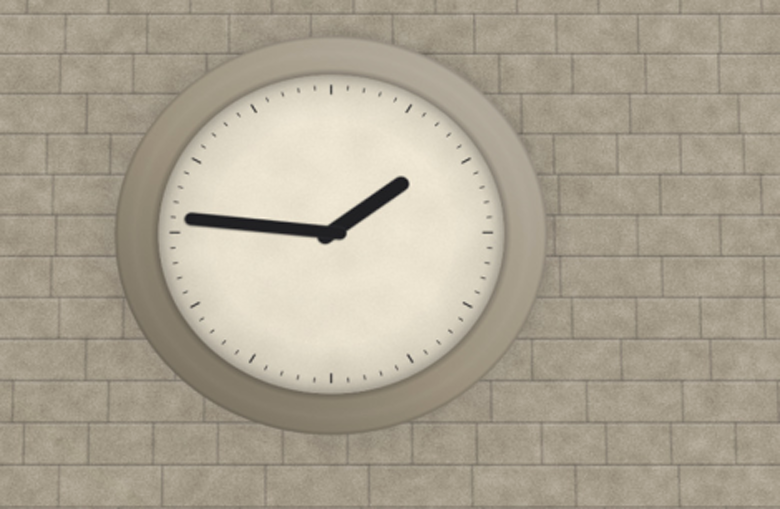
1.46
